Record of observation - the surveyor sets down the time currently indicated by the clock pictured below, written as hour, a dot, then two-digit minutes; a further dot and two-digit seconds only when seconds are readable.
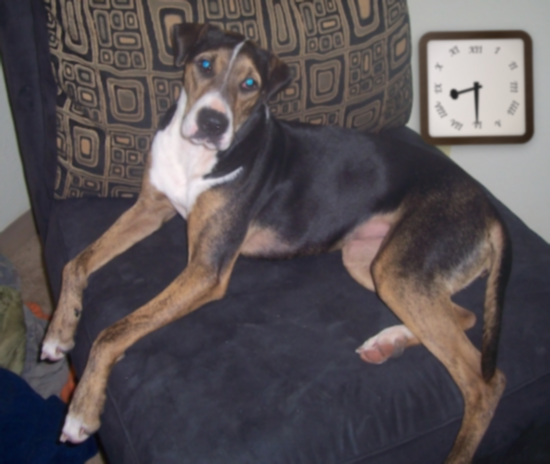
8.30
